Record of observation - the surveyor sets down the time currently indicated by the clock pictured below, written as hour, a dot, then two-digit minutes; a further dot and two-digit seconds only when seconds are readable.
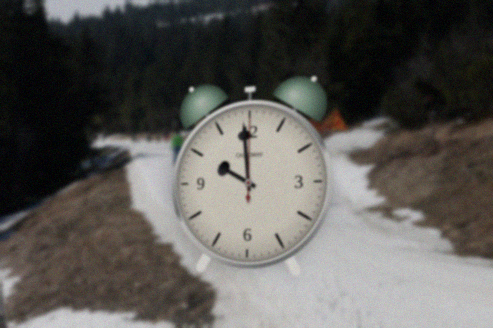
9.59.00
